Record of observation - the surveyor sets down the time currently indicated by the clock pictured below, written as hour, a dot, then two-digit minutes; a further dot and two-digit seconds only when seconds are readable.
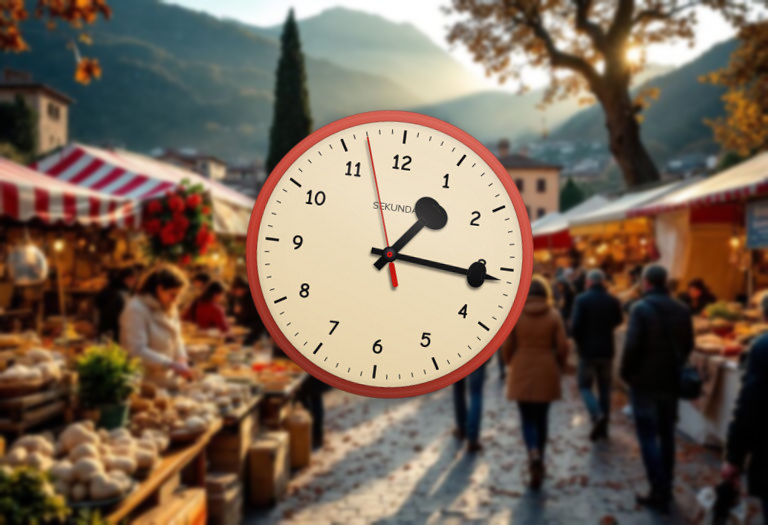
1.15.57
